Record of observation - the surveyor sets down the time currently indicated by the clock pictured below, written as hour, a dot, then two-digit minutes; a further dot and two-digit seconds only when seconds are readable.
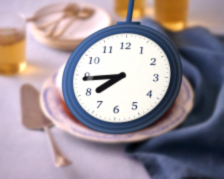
7.44
